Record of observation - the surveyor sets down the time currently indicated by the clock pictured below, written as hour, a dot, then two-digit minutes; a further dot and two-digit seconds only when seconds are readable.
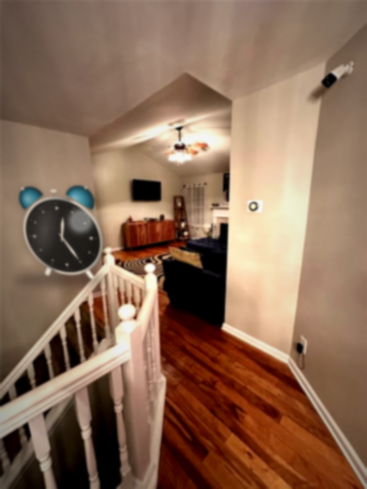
12.25
